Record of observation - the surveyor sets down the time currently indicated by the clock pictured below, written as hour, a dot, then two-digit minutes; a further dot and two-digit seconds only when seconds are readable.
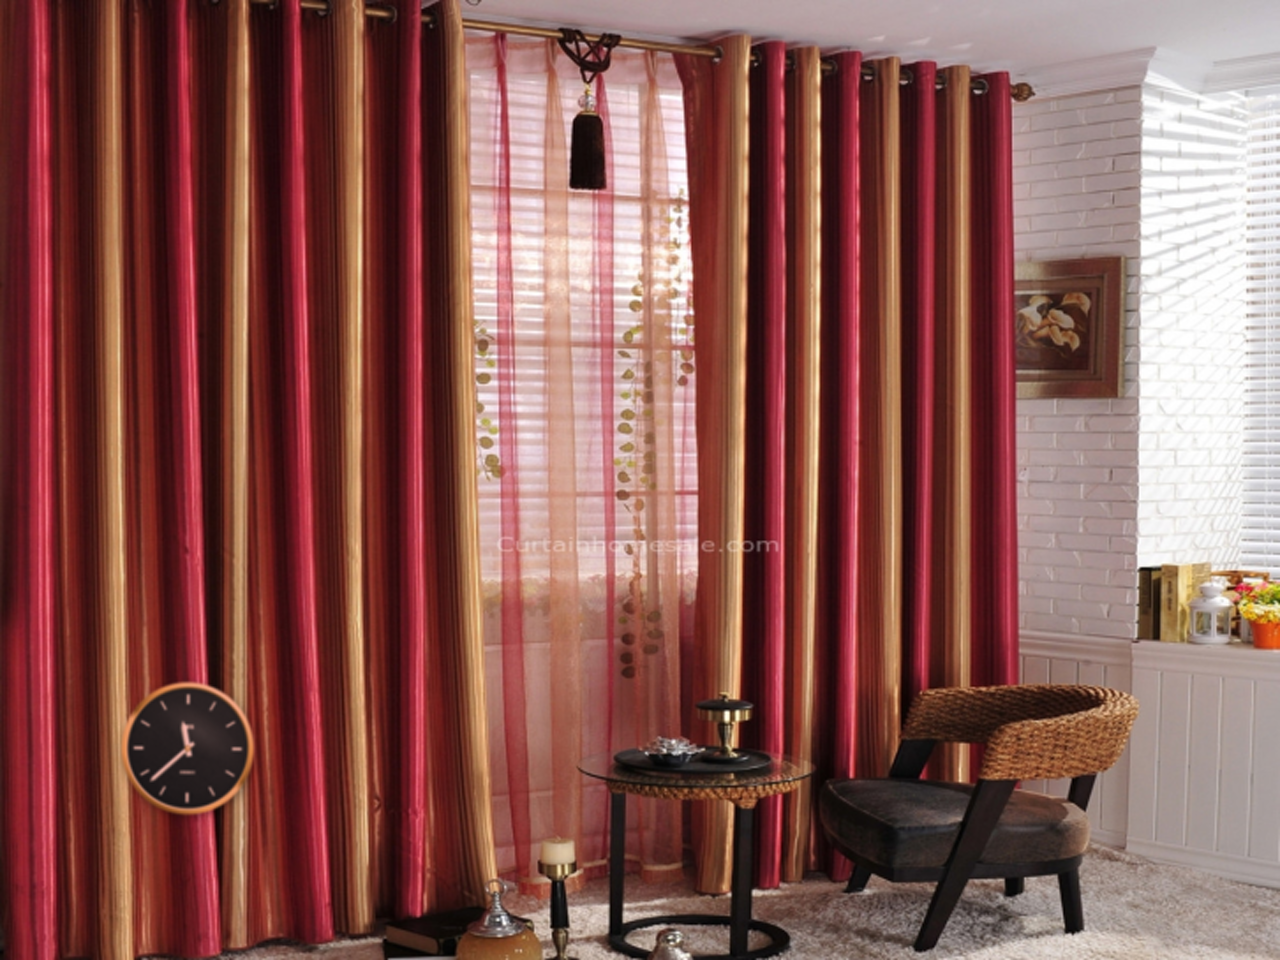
11.38
